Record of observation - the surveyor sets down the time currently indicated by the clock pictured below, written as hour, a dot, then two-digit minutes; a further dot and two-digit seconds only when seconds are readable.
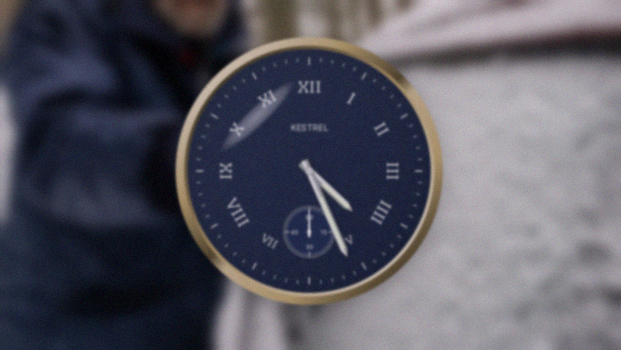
4.26
